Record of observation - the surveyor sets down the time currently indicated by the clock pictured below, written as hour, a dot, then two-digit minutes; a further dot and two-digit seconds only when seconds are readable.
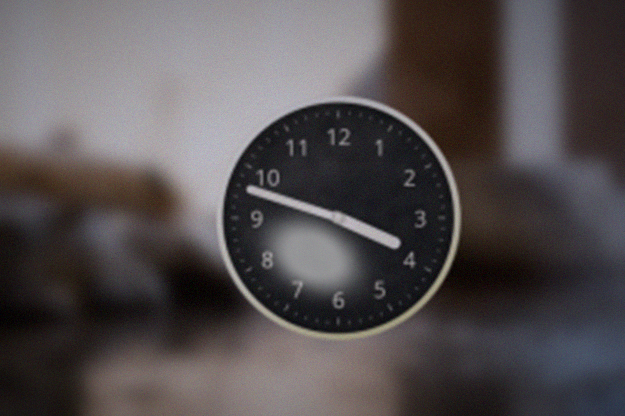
3.48
